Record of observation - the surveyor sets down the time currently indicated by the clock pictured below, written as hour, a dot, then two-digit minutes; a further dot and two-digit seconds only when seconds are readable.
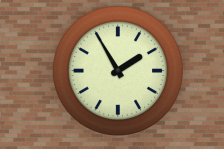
1.55
